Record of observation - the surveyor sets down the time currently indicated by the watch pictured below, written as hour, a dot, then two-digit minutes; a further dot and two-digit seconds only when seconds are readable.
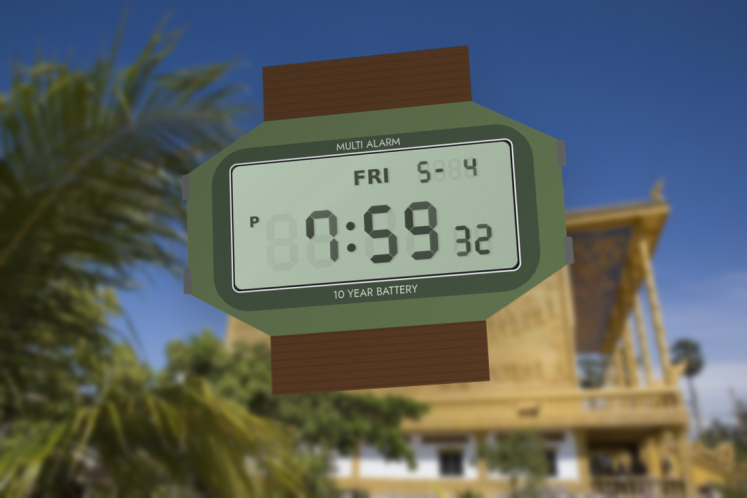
7.59.32
